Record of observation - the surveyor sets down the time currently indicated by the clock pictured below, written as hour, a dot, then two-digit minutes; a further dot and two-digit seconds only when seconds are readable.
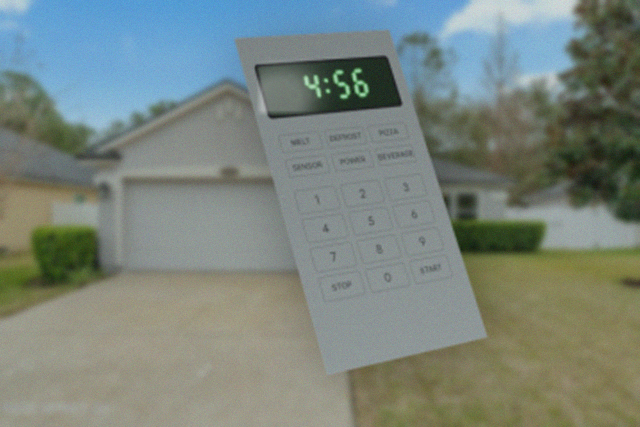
4.56
